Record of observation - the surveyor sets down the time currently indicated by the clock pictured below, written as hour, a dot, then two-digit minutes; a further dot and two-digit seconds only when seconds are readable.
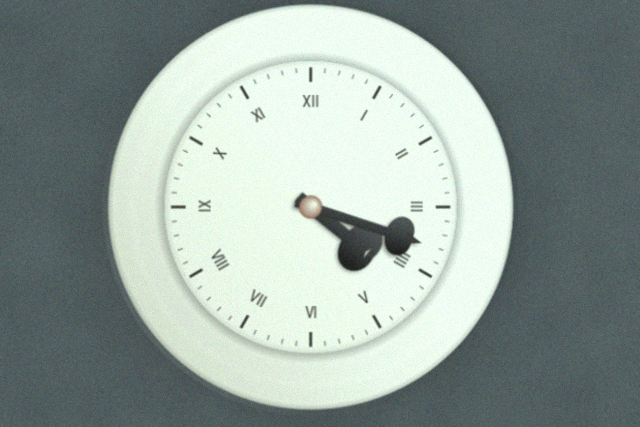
4.18
